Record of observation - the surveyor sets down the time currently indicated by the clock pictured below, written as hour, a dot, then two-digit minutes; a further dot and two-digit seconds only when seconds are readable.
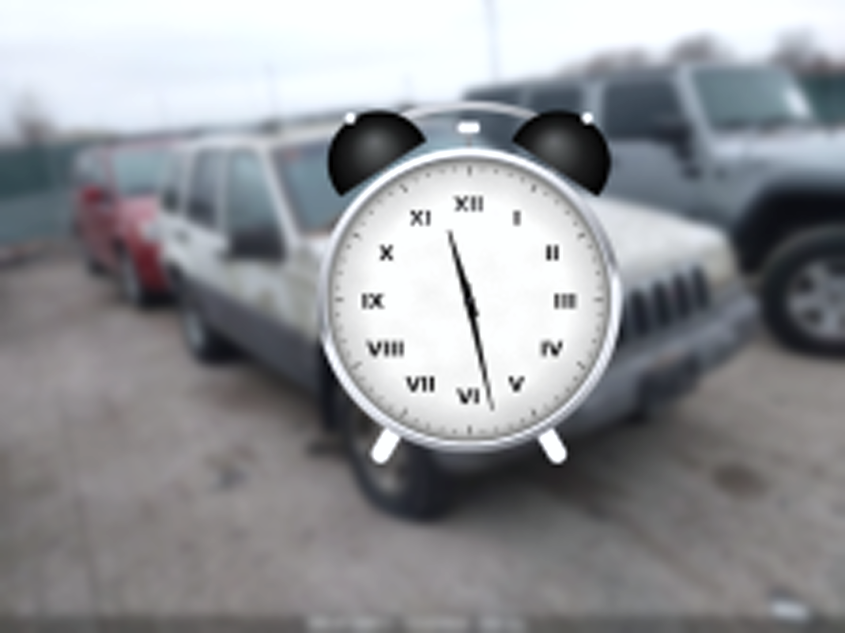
11.28
